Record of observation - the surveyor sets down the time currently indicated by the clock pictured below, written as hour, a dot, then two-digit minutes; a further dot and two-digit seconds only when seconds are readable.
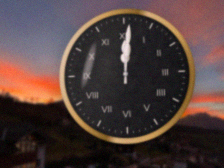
12.01
